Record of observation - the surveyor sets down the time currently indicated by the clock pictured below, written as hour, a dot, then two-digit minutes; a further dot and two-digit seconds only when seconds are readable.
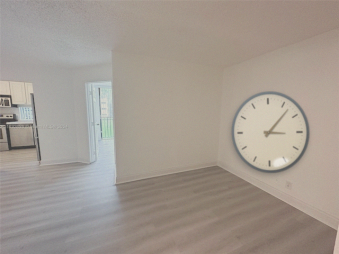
3.07
